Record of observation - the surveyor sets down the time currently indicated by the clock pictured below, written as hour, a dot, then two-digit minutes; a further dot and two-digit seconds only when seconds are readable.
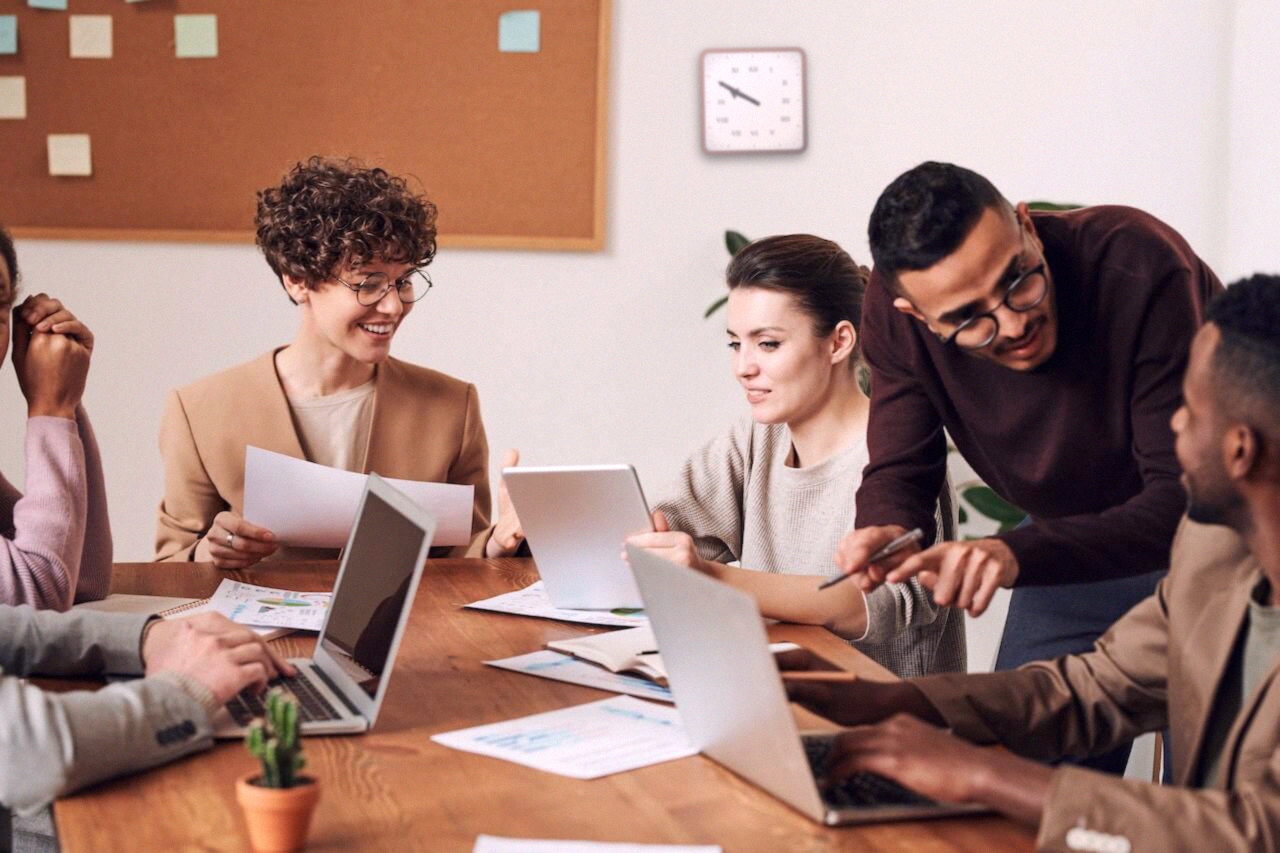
9.50
